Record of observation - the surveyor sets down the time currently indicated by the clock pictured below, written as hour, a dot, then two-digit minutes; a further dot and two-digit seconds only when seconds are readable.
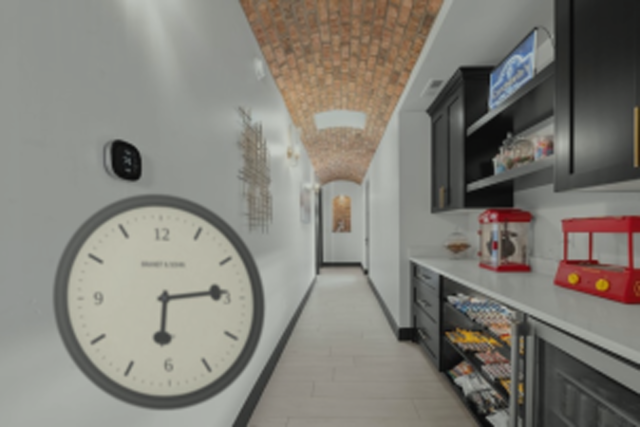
6.14
